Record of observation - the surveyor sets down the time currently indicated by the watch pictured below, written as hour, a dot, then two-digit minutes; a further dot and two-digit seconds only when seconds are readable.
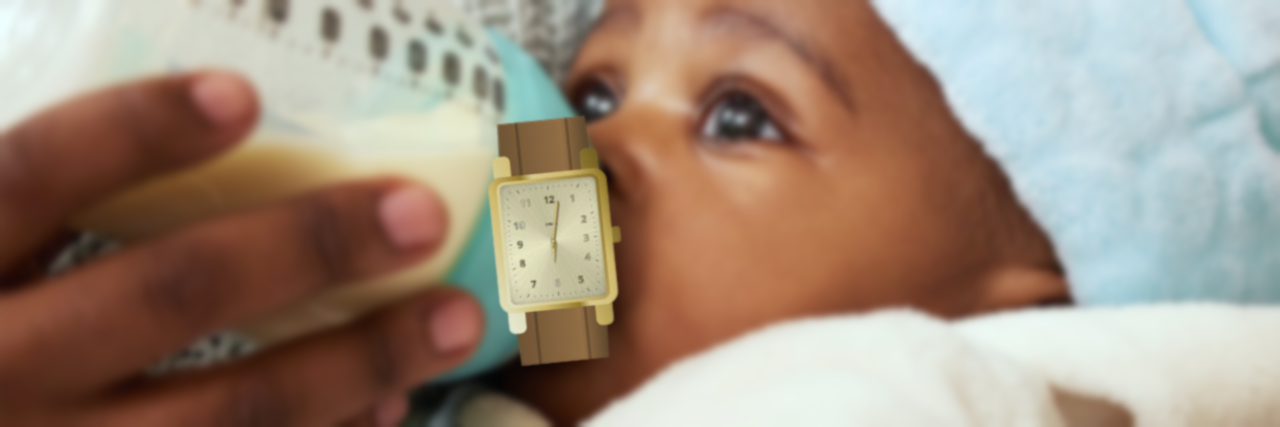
6.02
